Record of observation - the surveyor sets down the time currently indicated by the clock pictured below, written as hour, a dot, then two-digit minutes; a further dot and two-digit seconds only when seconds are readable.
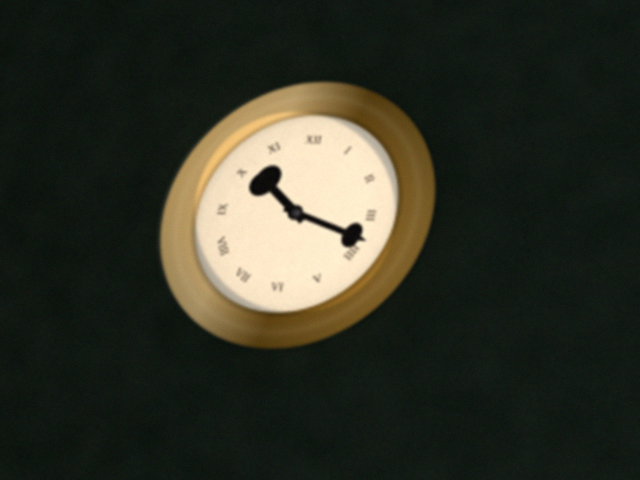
10.18
